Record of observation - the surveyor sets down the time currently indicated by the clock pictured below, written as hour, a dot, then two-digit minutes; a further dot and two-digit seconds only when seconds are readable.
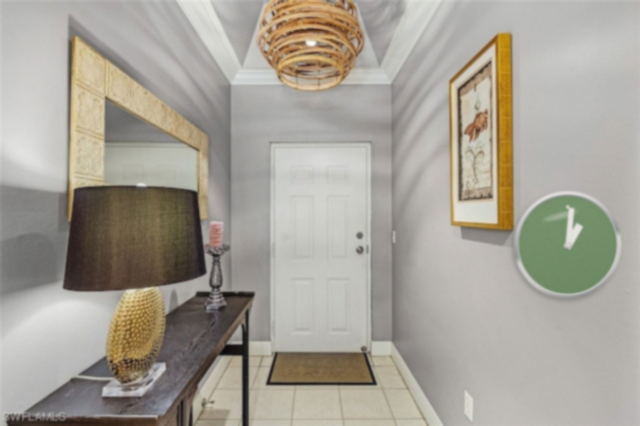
1.01
